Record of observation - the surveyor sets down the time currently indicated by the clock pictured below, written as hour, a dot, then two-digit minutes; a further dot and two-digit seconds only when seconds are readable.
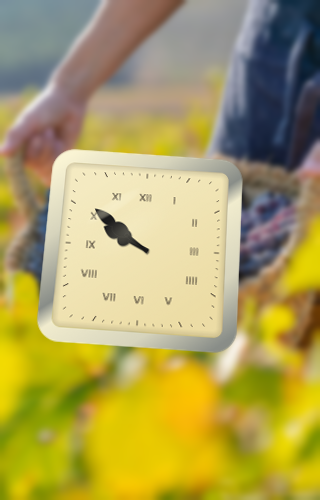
9.51
